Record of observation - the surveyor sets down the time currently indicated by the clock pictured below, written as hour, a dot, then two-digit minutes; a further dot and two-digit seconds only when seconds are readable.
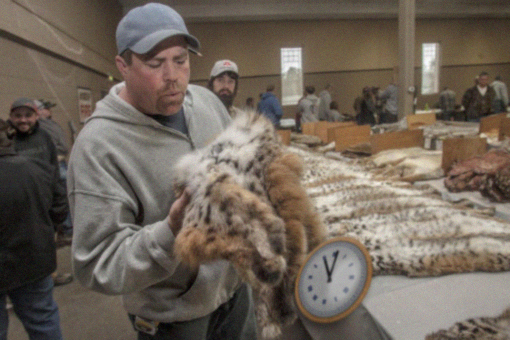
11.01
